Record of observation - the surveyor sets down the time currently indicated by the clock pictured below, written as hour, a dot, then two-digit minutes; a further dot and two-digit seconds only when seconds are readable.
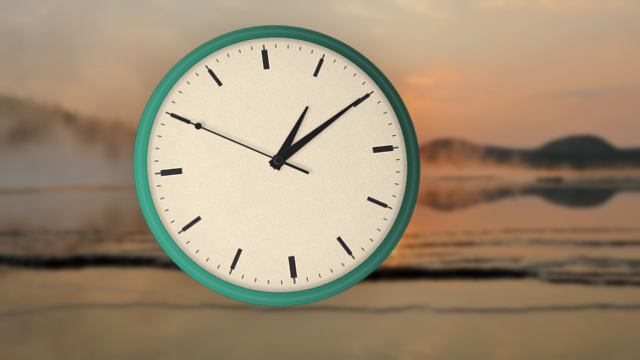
1.09.50
